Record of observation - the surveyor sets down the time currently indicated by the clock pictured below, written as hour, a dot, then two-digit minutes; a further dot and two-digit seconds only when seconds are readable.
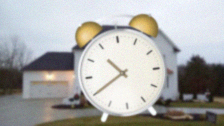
10.40
